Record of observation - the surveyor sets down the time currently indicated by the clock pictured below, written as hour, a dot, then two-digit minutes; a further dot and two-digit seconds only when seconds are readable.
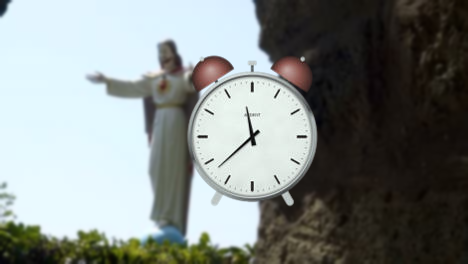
11.38
